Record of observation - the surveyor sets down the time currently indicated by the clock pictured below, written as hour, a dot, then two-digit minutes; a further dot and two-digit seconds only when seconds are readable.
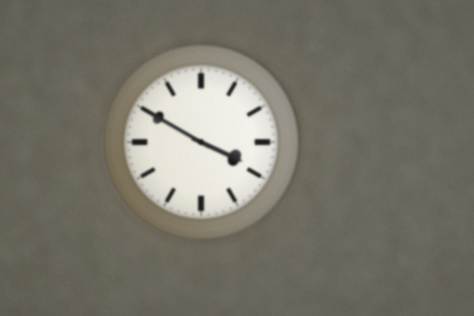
3.50
